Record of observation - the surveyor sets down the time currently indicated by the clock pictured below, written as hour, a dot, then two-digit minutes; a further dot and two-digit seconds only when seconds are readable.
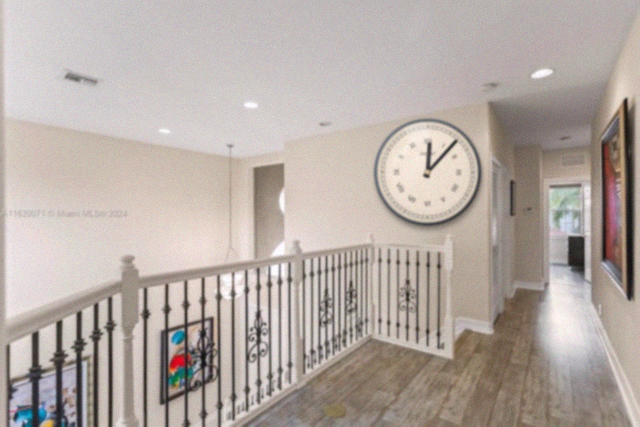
12.07
